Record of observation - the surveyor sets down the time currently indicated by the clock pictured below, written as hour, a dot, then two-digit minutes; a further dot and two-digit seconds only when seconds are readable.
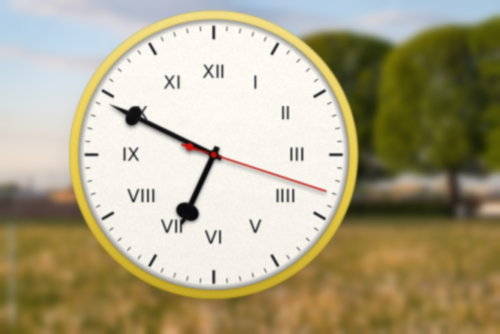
6.49.18
